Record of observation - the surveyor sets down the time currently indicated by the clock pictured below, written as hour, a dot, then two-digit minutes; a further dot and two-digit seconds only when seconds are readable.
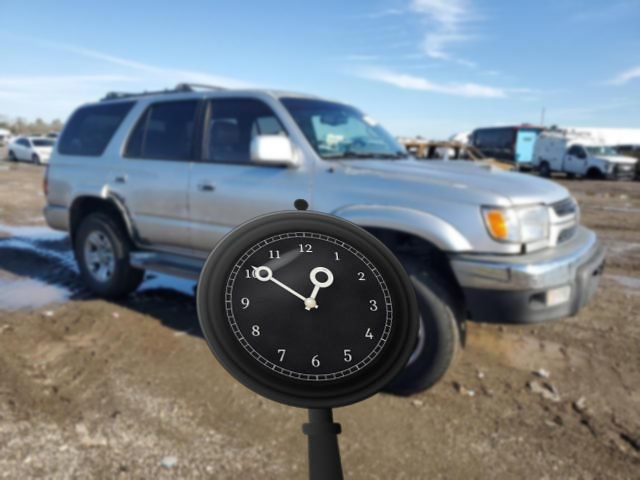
12.51
